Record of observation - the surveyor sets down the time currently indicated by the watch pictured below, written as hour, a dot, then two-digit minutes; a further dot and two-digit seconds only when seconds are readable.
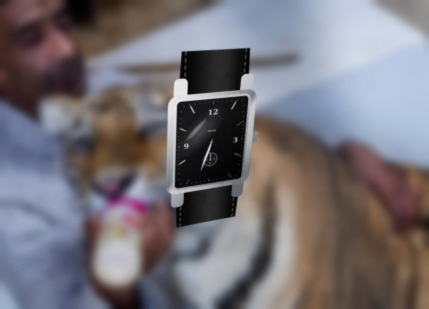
6.33
